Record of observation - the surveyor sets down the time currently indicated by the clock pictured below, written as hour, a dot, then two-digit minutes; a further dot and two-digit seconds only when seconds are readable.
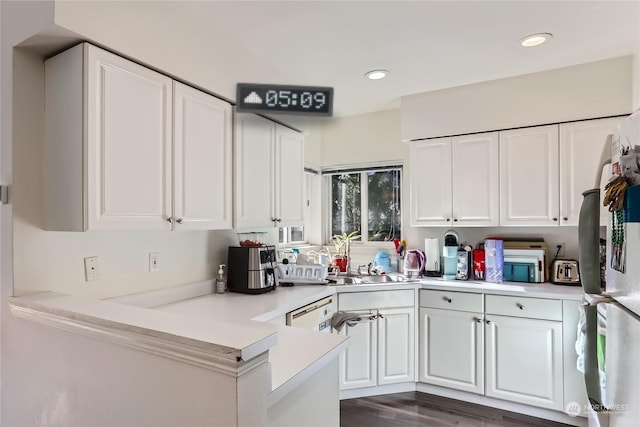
5.09
